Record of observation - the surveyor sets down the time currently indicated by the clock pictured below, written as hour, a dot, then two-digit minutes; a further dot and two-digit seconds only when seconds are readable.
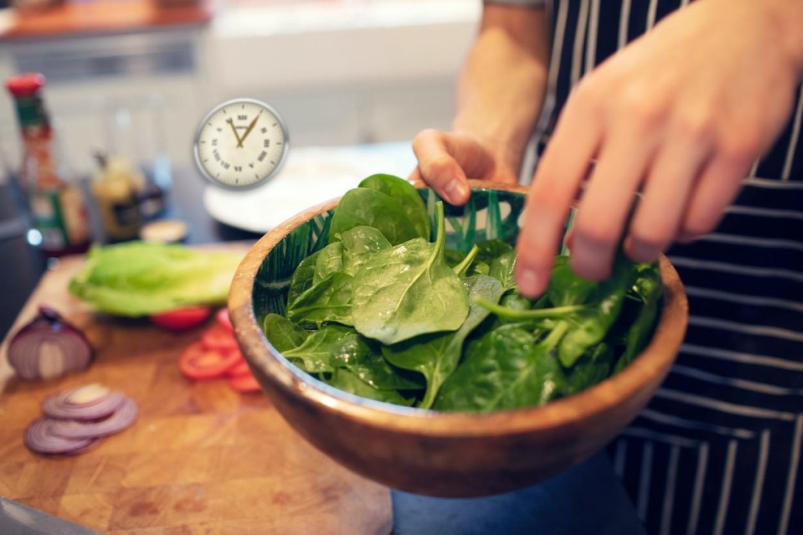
11.05
